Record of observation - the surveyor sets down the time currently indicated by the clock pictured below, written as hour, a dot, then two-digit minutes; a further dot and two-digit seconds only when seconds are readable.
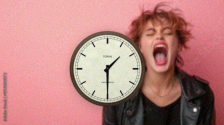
1.30
